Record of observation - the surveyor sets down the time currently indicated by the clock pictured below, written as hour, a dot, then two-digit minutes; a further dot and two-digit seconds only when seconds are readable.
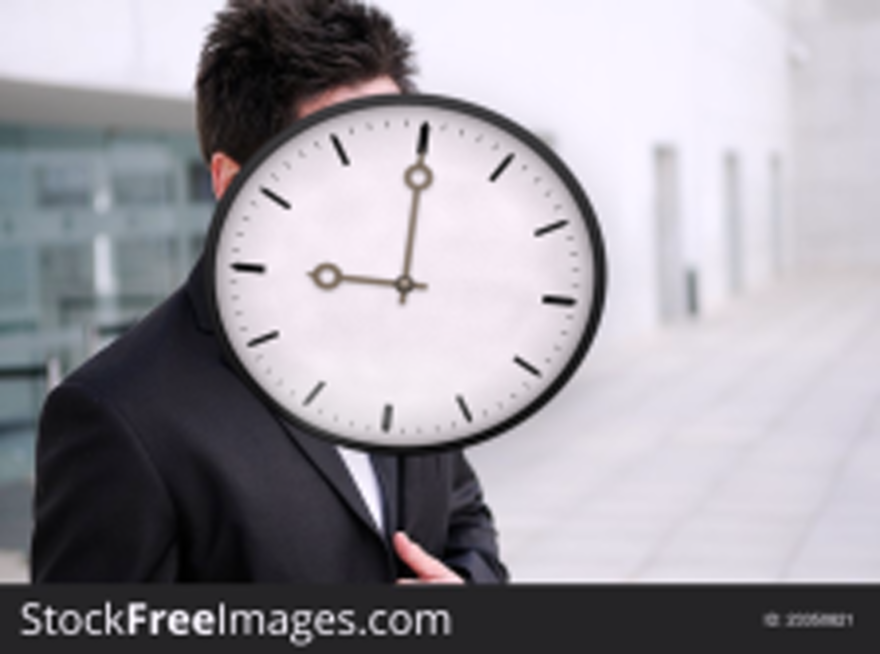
9.00
